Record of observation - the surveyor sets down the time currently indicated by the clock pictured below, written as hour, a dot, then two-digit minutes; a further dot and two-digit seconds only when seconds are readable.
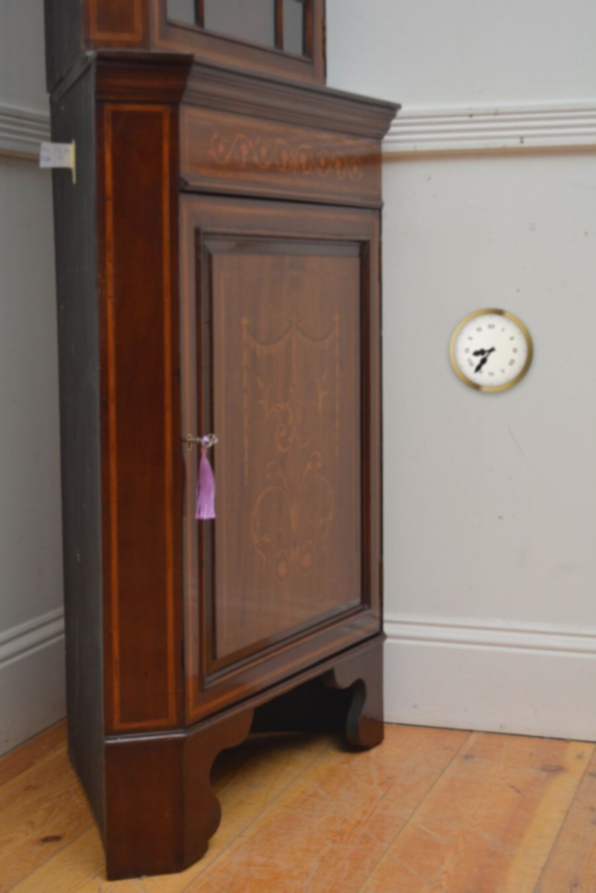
8.36
